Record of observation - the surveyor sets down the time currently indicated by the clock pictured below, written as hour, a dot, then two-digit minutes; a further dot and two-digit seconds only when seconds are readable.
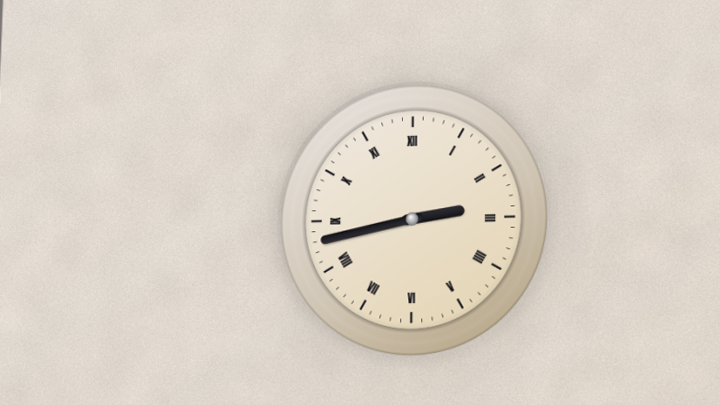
2.43
